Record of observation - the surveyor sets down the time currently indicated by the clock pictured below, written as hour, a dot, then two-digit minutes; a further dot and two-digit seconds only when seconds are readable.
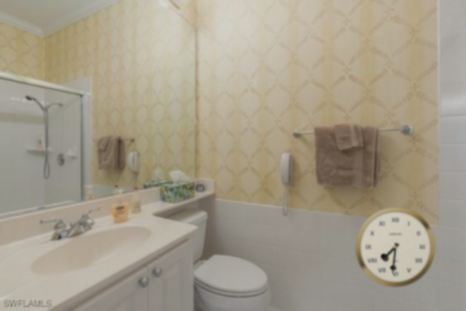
7.31
